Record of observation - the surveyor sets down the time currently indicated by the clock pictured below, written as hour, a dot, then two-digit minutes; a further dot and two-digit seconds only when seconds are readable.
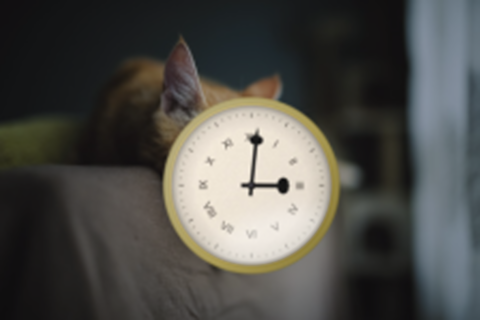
3.01
